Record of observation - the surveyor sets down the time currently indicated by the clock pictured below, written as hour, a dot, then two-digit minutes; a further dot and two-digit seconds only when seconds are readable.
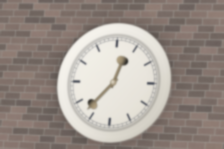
12.37
